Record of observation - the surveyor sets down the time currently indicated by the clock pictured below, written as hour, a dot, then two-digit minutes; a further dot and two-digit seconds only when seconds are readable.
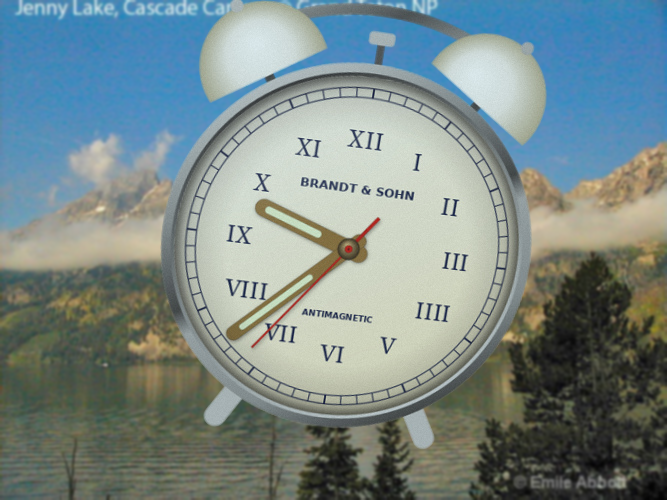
9.37.36
